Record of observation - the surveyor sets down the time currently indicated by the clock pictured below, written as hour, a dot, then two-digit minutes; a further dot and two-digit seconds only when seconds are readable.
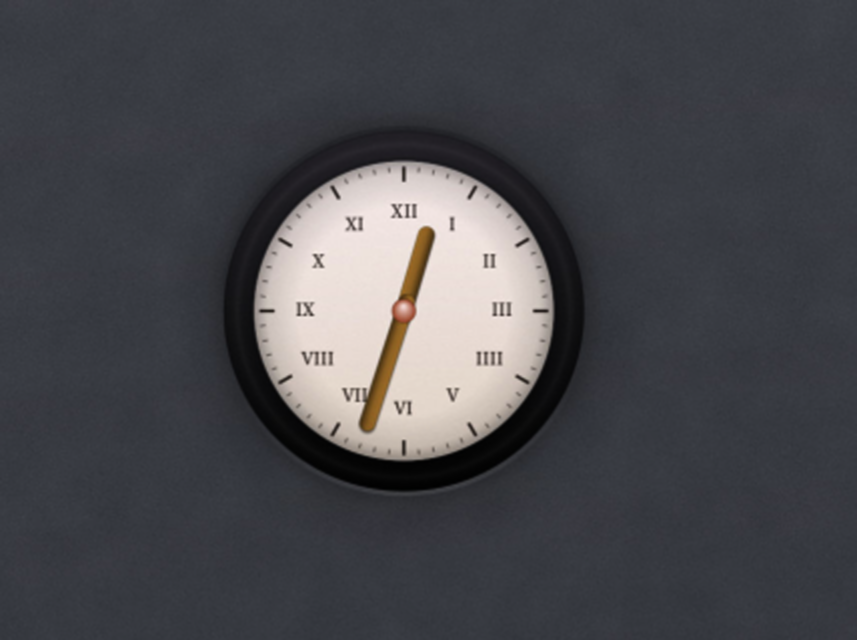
12.33
